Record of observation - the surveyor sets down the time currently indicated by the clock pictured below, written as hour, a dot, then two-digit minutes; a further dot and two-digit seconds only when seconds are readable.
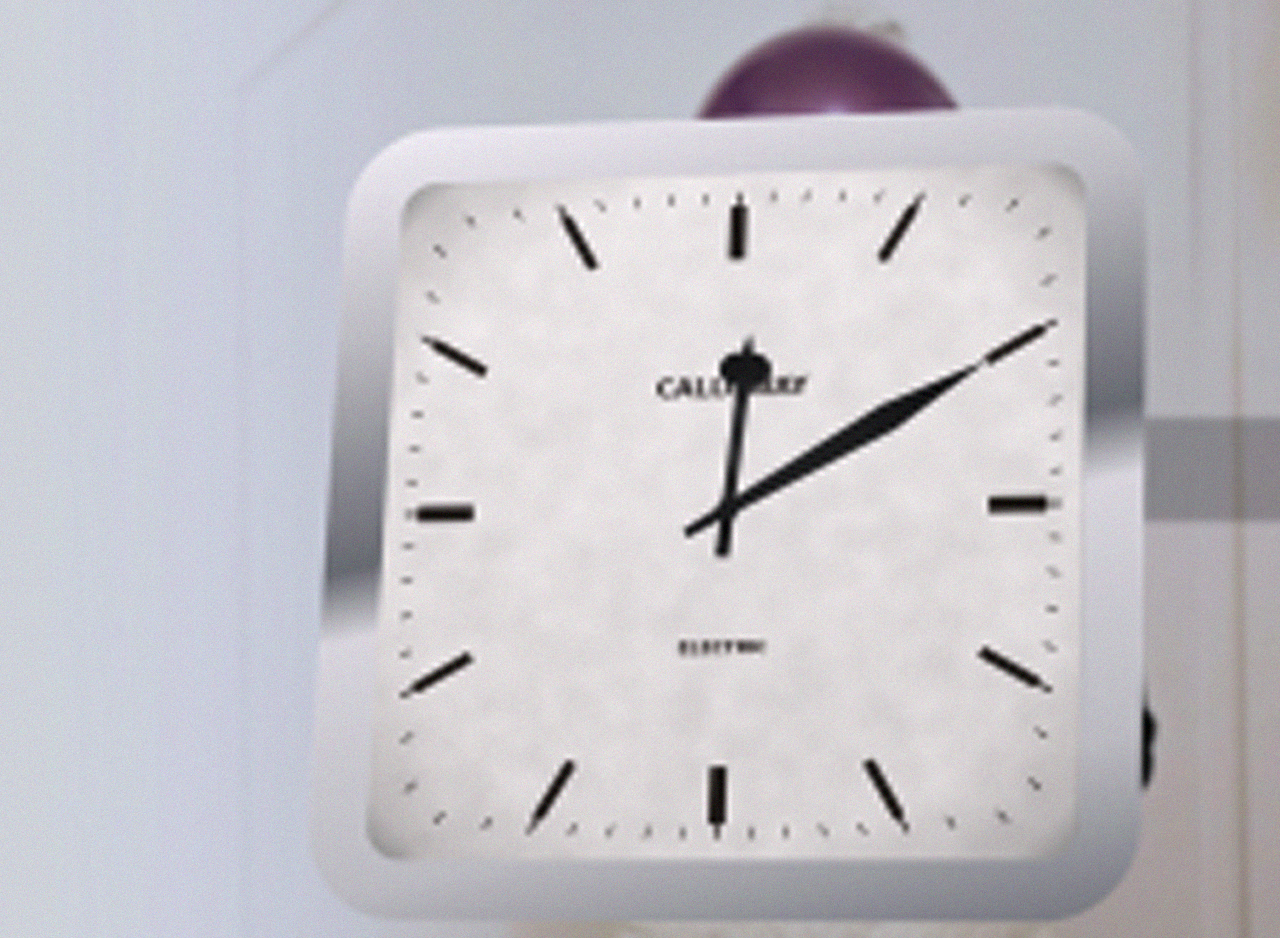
12.10
